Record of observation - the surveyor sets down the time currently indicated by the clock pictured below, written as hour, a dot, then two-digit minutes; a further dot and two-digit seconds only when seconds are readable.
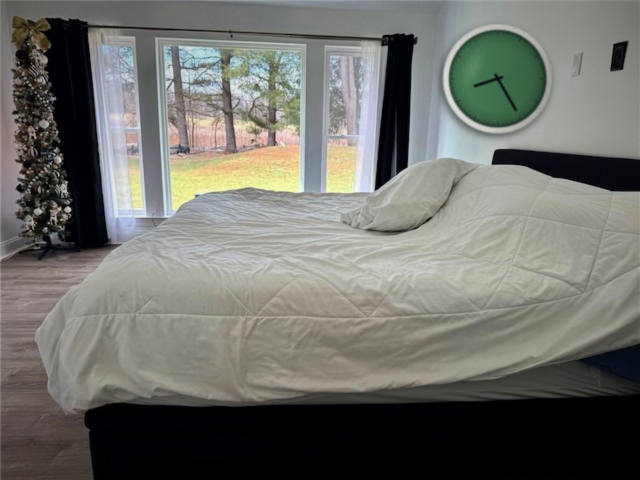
8.25
